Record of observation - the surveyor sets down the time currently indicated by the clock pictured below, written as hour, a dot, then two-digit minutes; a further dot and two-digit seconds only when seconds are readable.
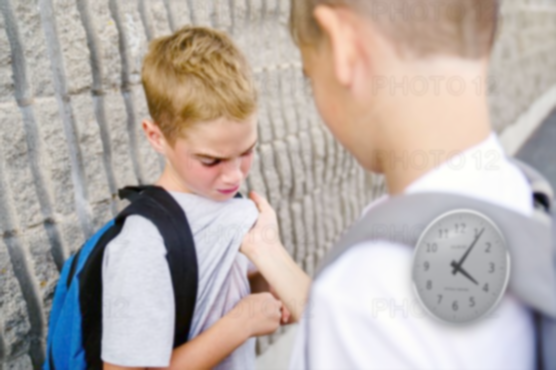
4.06
